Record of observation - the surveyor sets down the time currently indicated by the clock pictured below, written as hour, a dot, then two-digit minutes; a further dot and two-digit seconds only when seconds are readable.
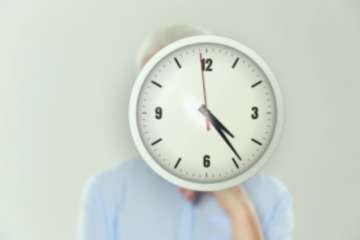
4.23.59
